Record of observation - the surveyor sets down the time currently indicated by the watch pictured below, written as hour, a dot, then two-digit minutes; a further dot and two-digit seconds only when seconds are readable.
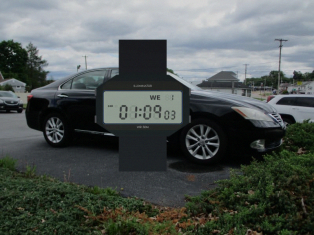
1.09.03
